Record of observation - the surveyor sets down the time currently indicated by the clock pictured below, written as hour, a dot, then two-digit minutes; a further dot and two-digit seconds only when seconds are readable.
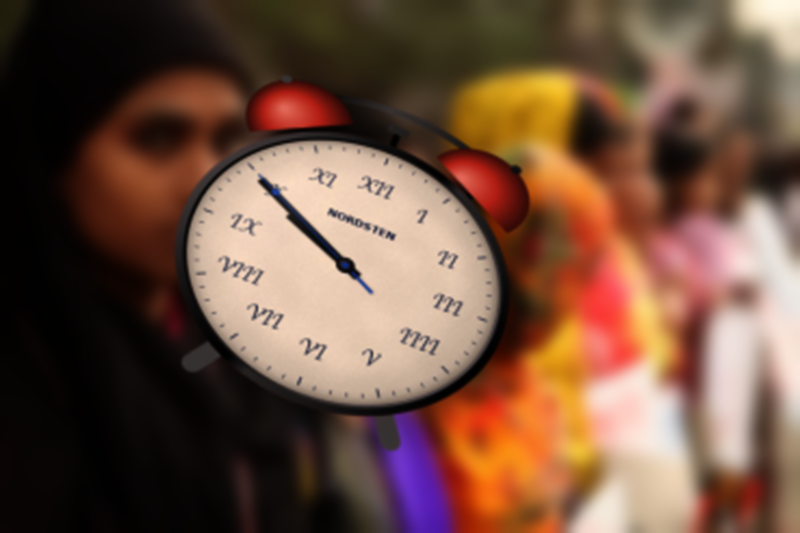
9.49.50
